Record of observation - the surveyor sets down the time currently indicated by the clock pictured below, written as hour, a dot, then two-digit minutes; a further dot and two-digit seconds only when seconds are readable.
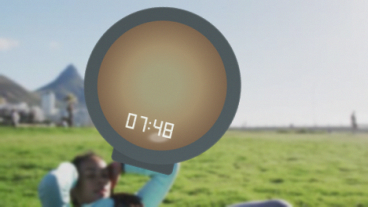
7.48
